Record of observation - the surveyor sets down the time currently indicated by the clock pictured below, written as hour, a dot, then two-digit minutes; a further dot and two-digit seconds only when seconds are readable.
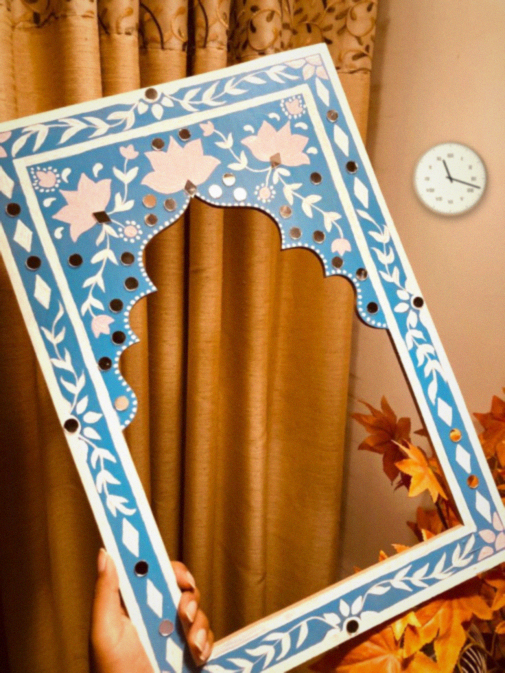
11.18
